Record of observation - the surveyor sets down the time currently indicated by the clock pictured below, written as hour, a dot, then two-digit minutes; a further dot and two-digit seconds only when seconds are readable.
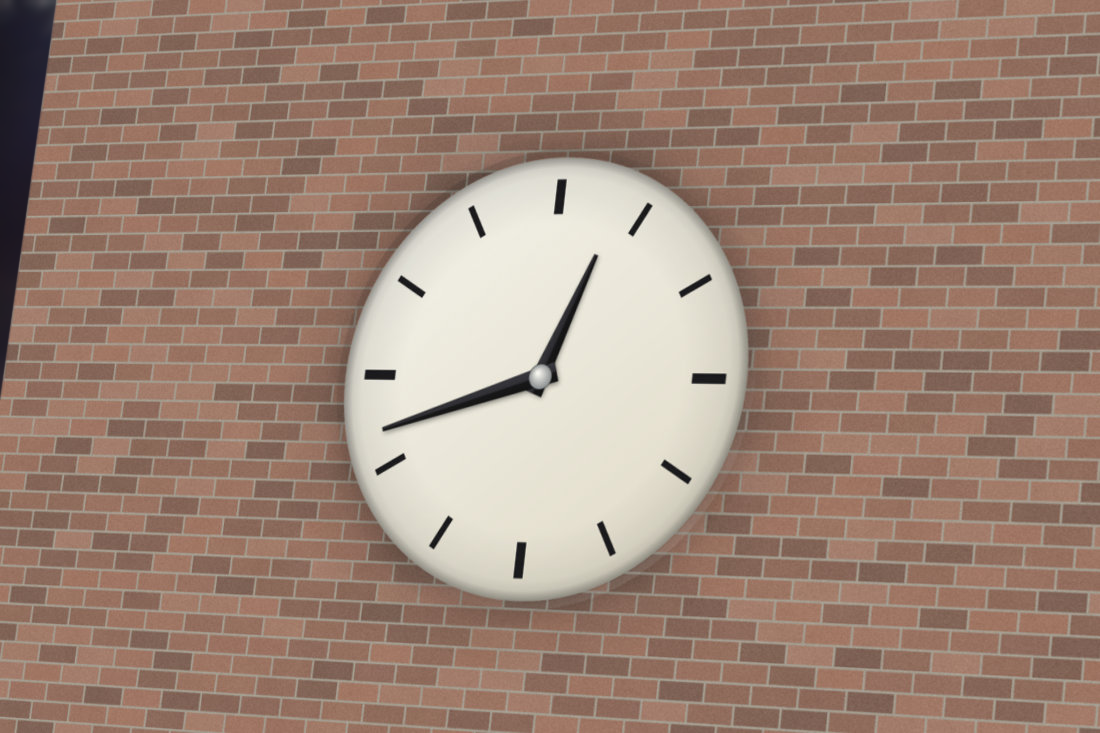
12.42
